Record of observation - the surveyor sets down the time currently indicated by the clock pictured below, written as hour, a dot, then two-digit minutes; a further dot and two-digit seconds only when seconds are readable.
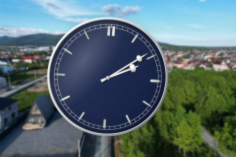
2.09
